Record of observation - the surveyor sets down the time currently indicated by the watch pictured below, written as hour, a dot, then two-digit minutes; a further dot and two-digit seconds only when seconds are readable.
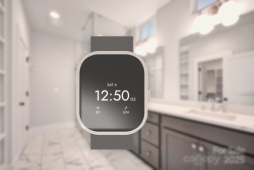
12.50
